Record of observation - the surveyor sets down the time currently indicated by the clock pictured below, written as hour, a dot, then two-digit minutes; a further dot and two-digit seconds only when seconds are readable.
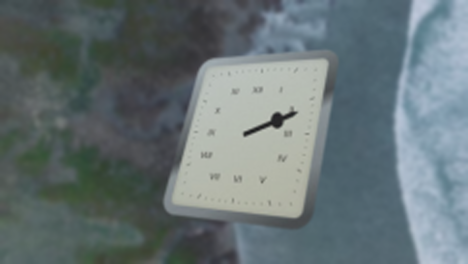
2.11
